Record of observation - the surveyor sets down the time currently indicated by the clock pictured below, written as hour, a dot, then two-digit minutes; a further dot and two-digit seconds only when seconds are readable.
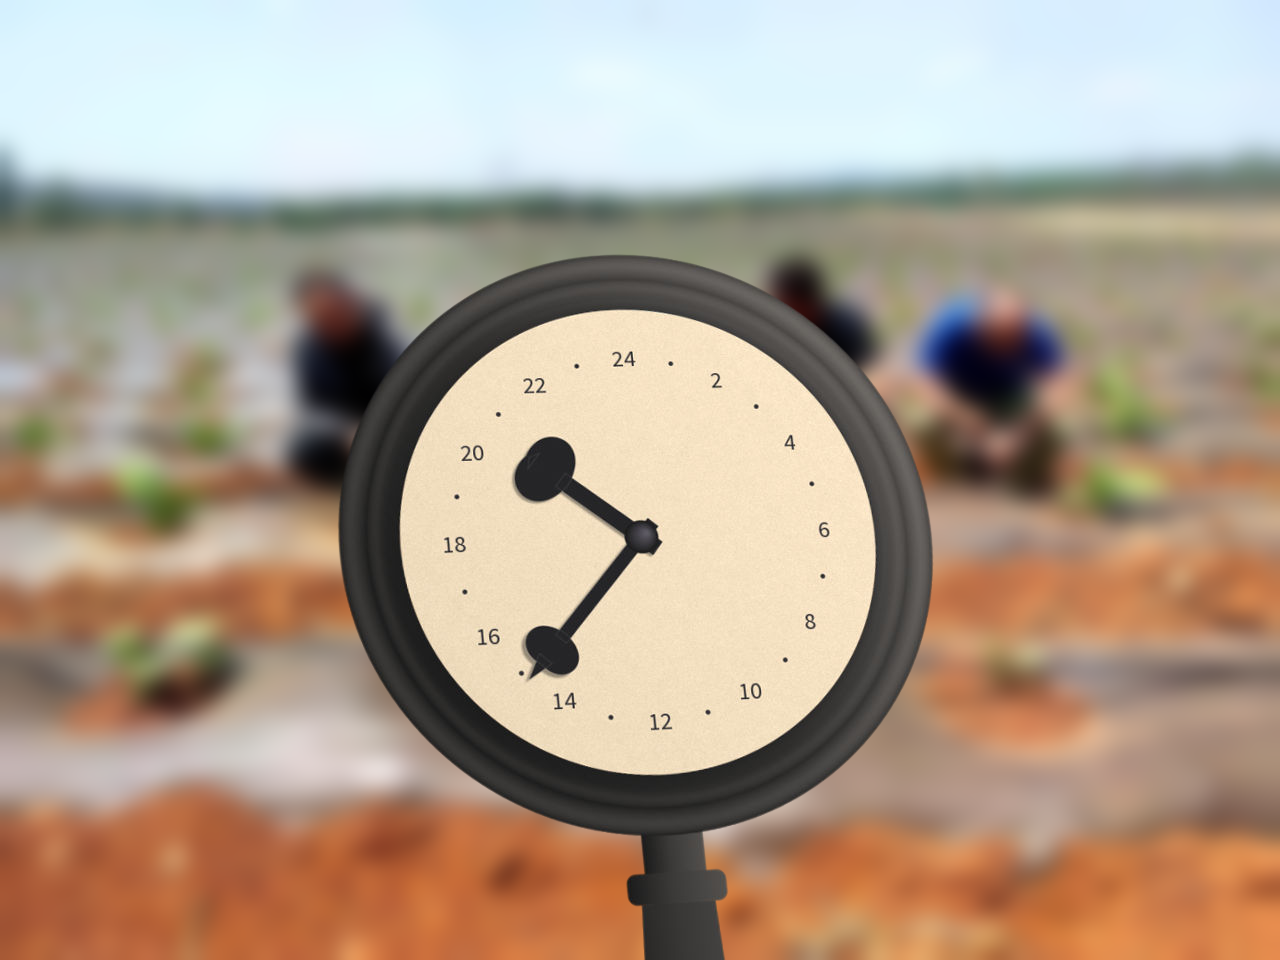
20.37
